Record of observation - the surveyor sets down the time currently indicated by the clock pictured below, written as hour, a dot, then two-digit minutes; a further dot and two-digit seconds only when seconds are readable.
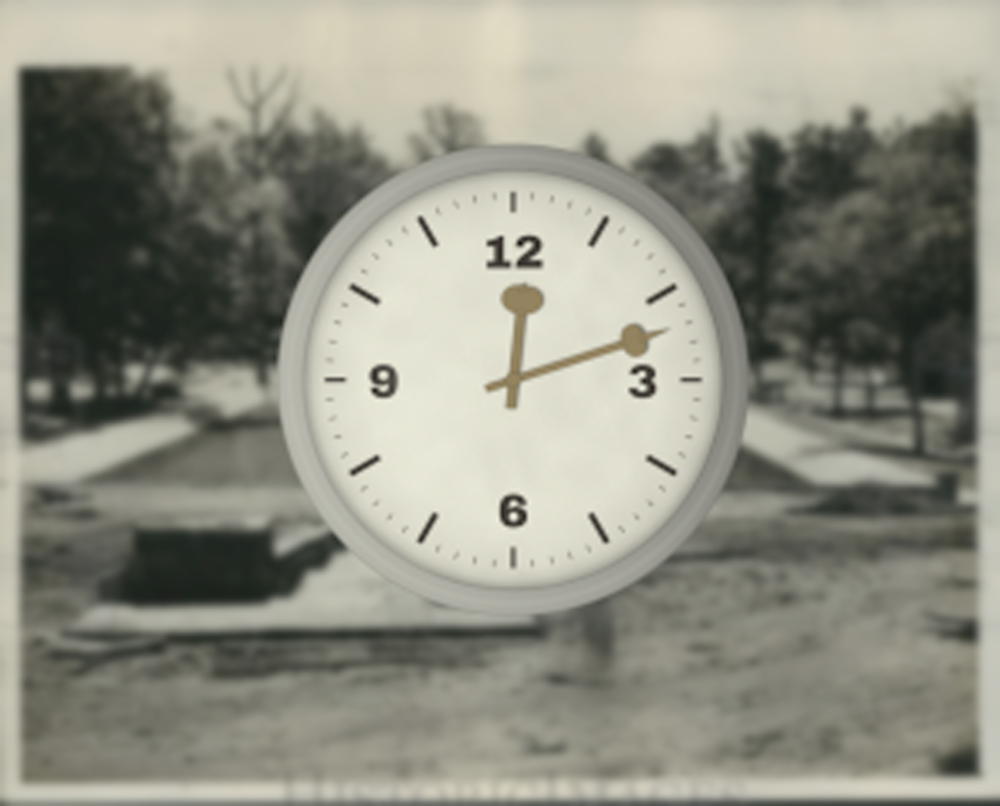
12.12
